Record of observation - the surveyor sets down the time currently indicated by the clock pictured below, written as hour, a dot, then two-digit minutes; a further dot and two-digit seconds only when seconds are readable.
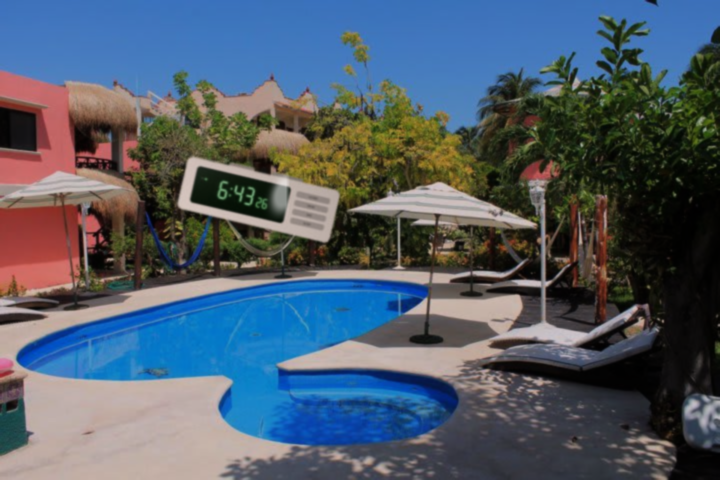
6.43
